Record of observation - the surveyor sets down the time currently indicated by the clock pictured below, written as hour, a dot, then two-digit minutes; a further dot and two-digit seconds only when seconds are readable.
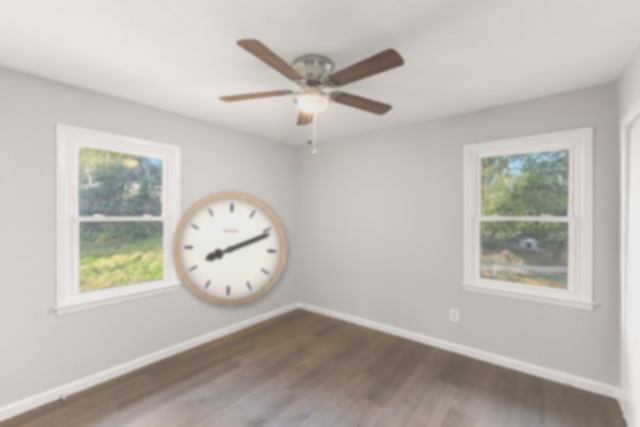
8.11
